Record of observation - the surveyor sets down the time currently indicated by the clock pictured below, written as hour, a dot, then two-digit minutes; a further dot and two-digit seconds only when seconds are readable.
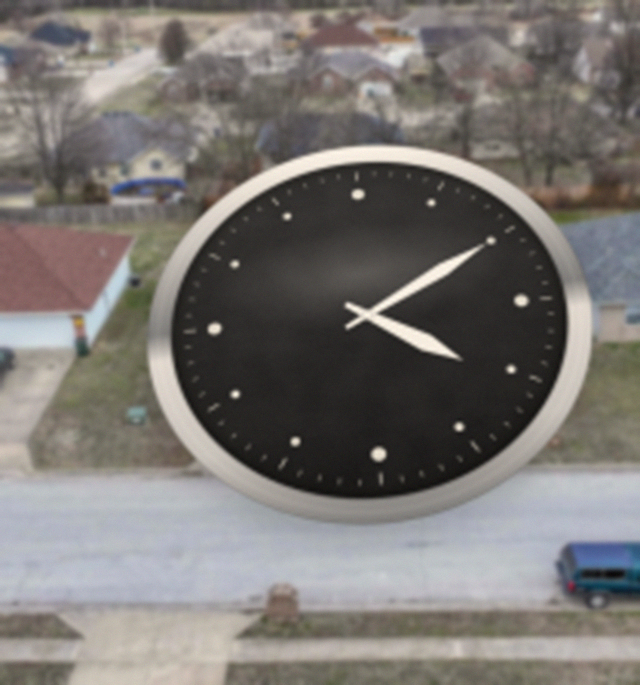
4.10
